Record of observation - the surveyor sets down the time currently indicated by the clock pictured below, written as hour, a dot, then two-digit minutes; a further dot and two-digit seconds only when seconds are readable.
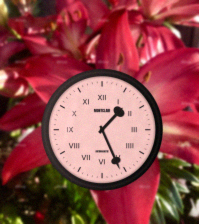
1.26
